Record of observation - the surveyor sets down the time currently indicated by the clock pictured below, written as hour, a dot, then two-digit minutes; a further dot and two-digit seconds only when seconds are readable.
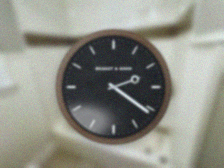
2.21
